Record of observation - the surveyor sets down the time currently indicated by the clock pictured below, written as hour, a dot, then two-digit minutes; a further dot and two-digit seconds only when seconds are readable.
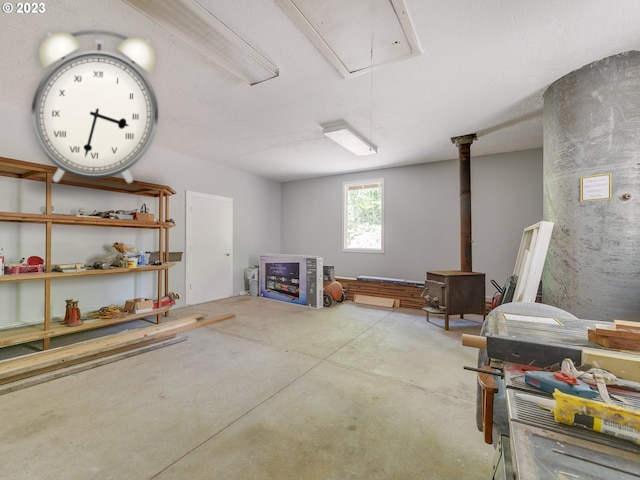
3.32
